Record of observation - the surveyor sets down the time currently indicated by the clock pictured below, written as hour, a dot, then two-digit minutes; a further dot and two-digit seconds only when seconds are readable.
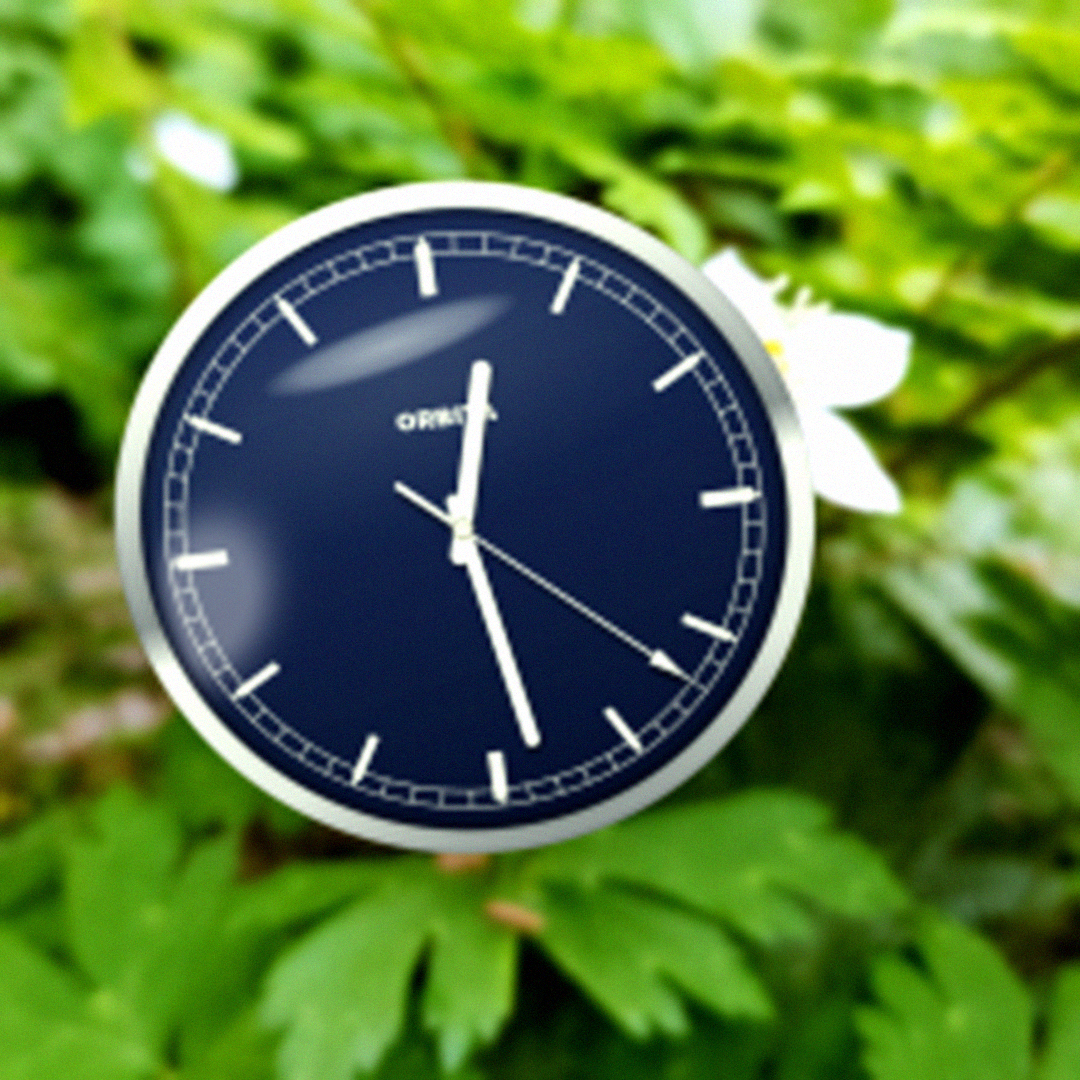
12.28.22
